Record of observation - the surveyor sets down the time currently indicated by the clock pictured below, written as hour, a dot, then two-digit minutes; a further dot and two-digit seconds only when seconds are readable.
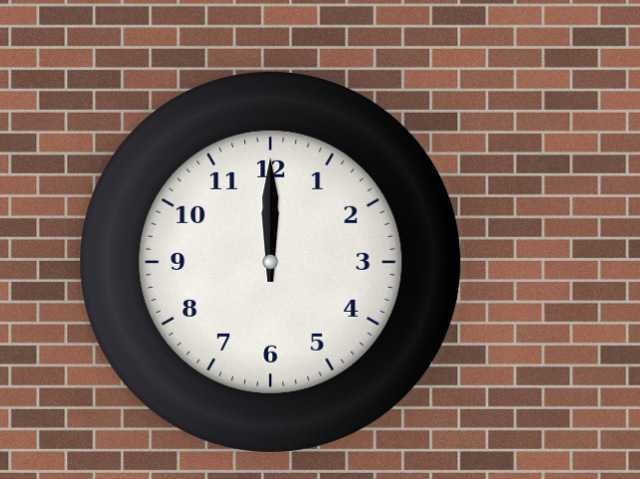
12.00
